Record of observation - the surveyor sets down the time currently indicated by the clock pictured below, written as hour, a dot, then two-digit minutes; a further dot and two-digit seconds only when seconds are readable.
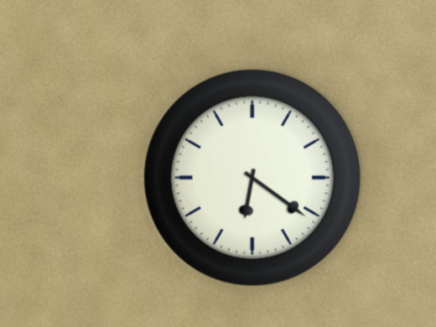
6.21
